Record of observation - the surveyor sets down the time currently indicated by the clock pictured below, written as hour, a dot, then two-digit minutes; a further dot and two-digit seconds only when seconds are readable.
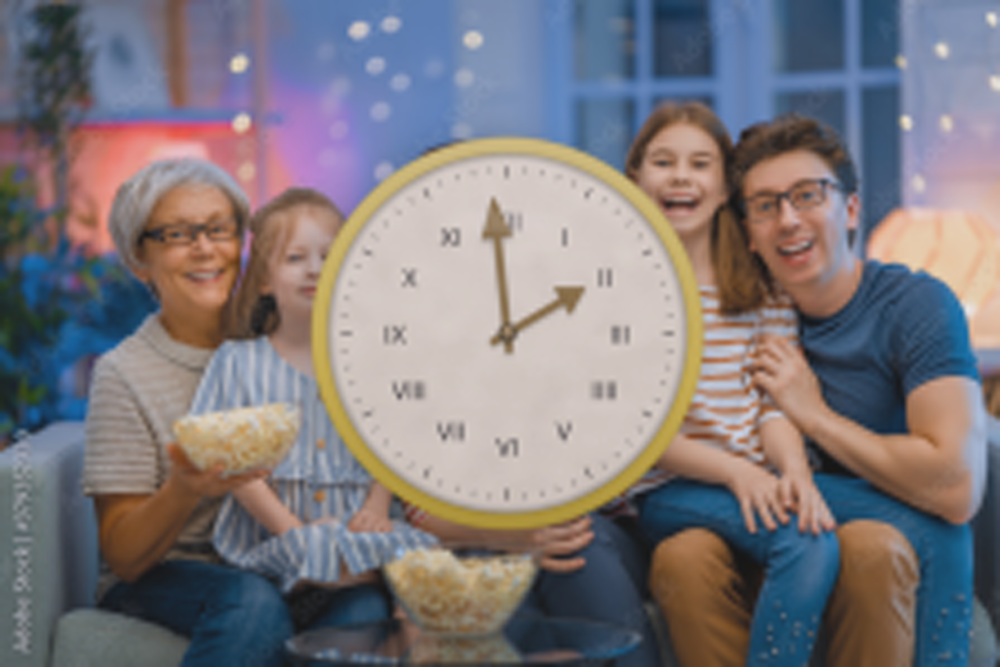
1.59
